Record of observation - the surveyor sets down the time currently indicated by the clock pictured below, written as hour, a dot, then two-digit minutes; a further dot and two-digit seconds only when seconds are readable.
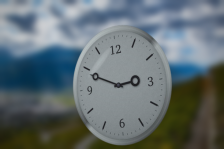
2.49
